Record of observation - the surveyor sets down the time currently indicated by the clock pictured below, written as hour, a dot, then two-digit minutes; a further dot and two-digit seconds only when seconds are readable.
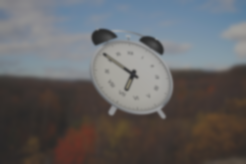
6.51
